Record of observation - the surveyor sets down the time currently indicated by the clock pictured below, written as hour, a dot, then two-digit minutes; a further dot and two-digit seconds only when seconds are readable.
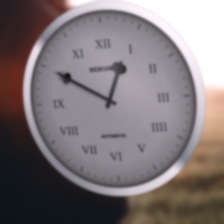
12.50
